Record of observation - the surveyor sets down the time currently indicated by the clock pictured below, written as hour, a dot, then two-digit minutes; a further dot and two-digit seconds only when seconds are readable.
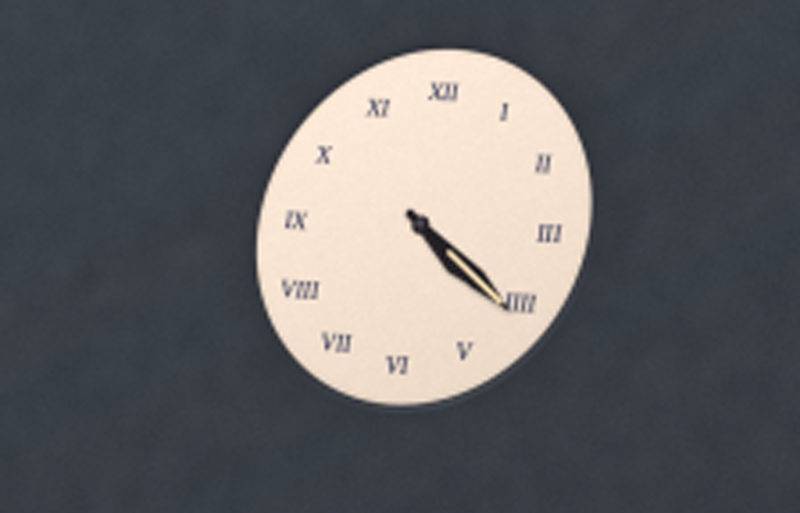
4.21
